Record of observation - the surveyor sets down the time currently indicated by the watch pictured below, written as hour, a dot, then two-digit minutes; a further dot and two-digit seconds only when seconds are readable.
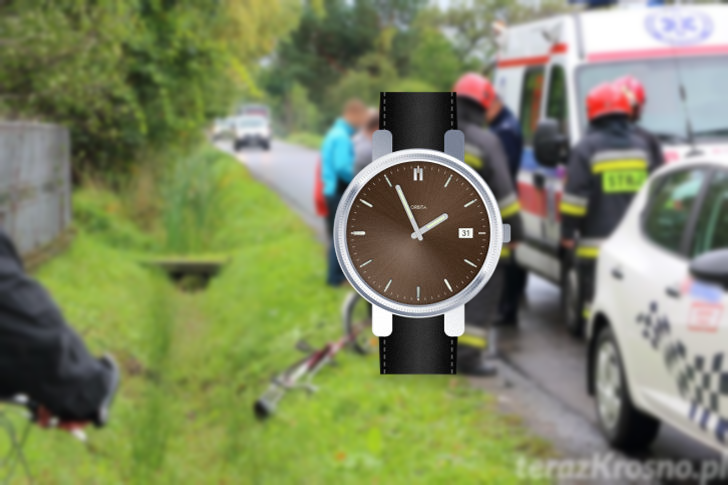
1.56
